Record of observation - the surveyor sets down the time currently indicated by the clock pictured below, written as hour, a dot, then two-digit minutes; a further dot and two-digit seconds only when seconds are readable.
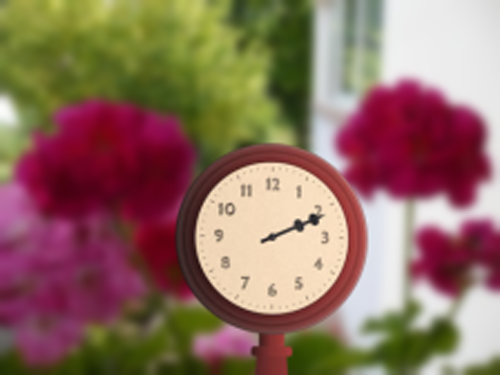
2.11
